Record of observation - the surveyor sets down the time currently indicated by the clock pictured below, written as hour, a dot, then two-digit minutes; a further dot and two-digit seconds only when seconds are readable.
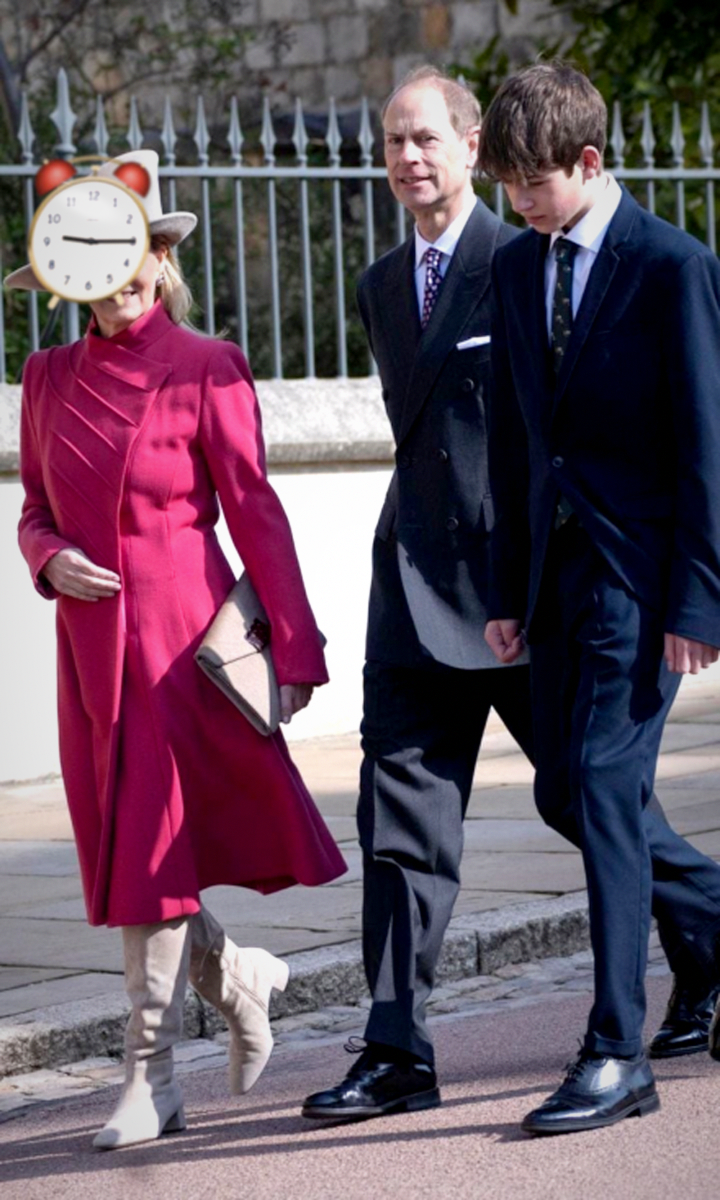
9.15
